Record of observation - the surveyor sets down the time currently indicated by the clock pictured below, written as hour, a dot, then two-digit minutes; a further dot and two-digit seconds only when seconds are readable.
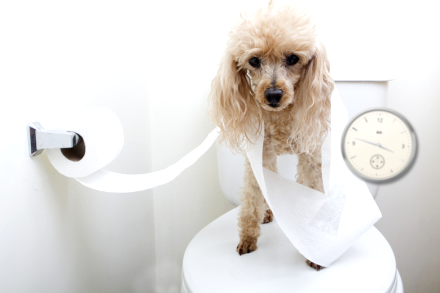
3.47
